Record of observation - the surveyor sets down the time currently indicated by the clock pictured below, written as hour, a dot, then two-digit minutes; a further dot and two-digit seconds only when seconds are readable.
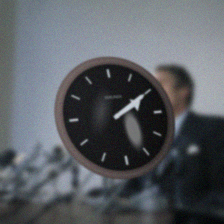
2.10
